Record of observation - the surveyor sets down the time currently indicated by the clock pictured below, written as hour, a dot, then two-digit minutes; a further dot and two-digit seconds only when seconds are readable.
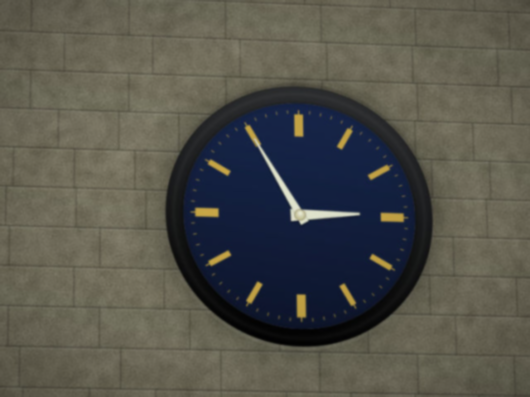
2.55
